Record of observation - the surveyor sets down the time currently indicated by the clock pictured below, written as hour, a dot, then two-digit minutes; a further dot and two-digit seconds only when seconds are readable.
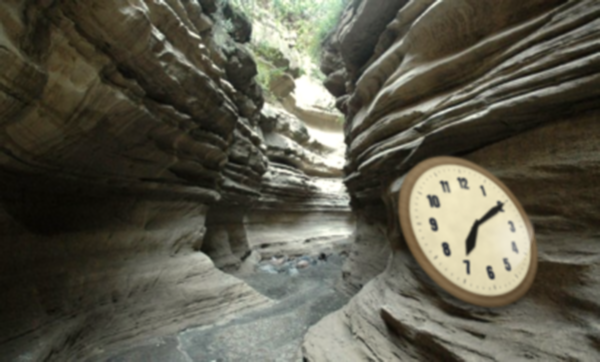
7.10
